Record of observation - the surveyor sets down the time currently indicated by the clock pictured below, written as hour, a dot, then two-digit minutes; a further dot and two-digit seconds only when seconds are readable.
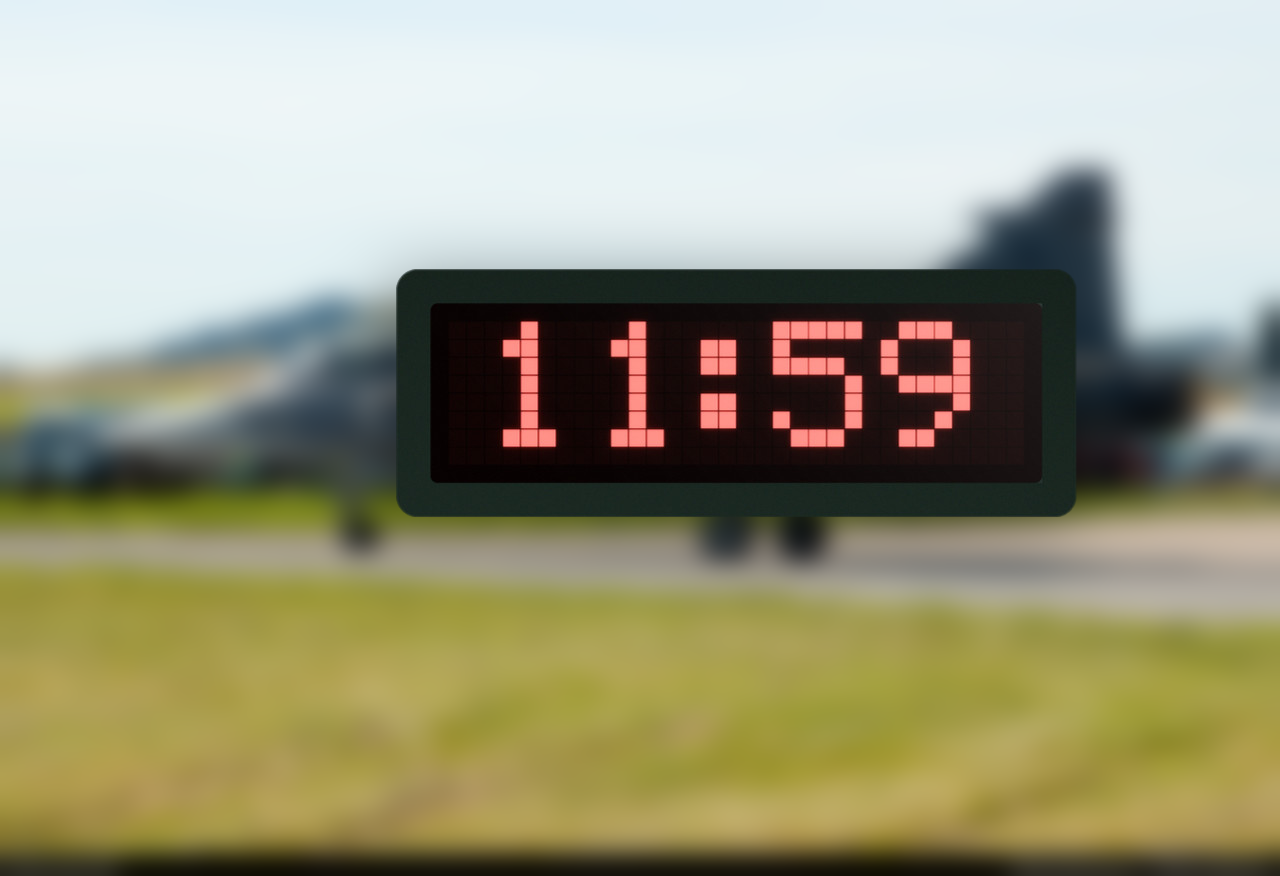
11.59
